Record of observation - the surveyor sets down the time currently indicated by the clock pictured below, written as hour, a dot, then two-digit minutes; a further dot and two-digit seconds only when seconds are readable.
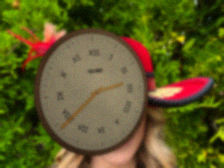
2.39
